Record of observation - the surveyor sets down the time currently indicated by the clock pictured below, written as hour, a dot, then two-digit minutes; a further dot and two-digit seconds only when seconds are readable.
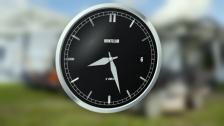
8.27
